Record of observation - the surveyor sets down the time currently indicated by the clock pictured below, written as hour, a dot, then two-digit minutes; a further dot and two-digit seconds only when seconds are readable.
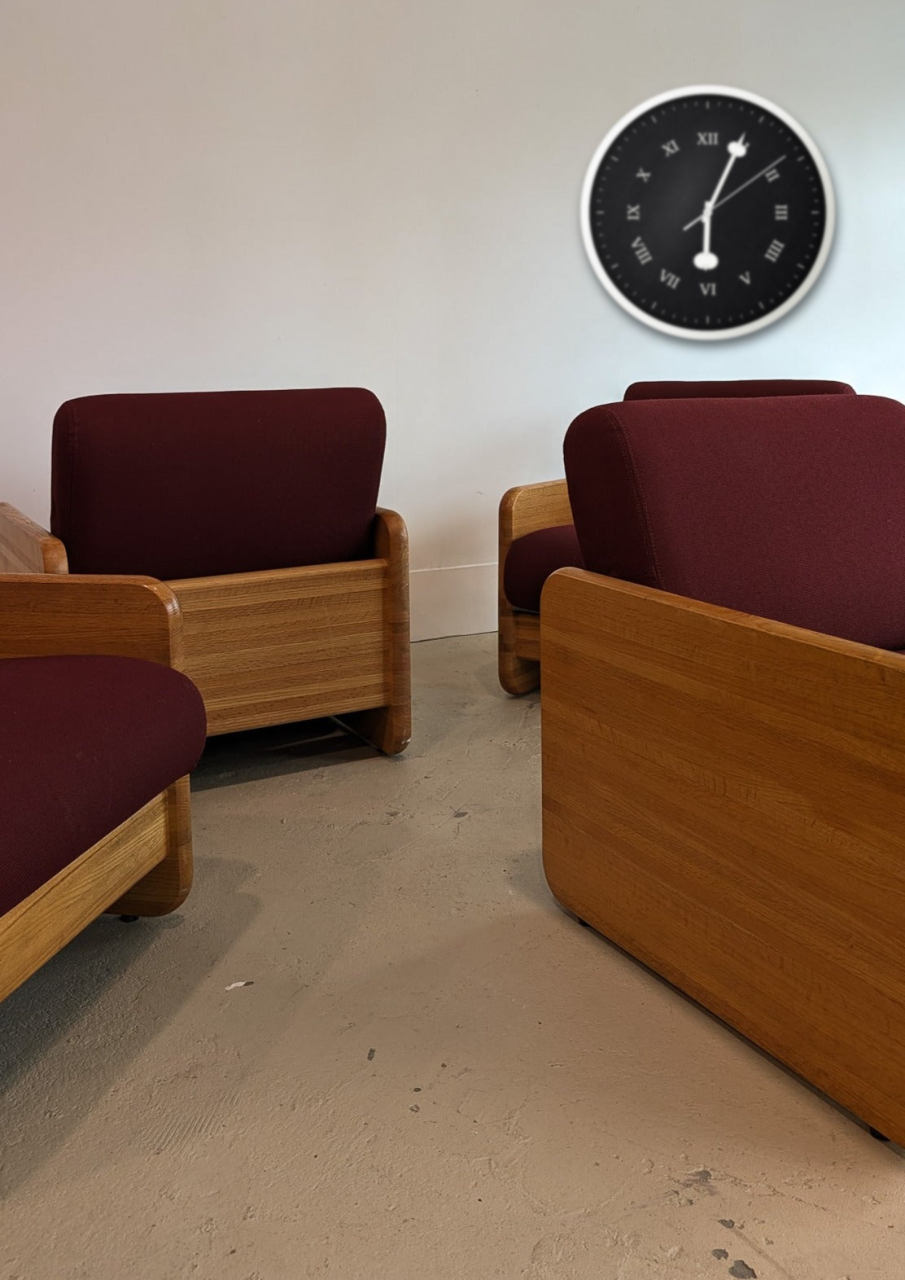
6.04.09
